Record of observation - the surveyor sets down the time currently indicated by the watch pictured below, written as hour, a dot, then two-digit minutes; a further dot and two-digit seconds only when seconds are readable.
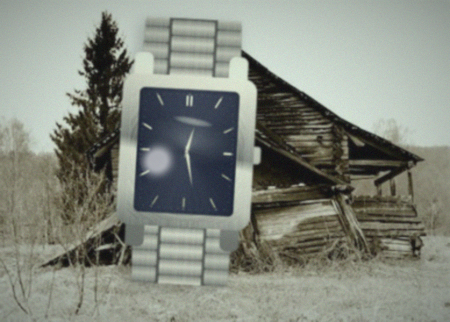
12.28
